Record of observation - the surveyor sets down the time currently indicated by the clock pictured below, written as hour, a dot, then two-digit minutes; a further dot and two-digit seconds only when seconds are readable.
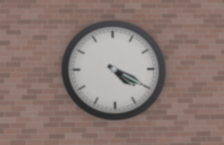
4.20
